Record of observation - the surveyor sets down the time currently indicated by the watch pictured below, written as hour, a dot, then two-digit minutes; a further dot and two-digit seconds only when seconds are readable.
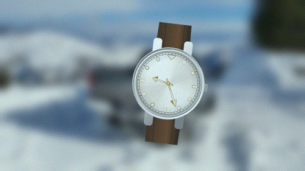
9.26
